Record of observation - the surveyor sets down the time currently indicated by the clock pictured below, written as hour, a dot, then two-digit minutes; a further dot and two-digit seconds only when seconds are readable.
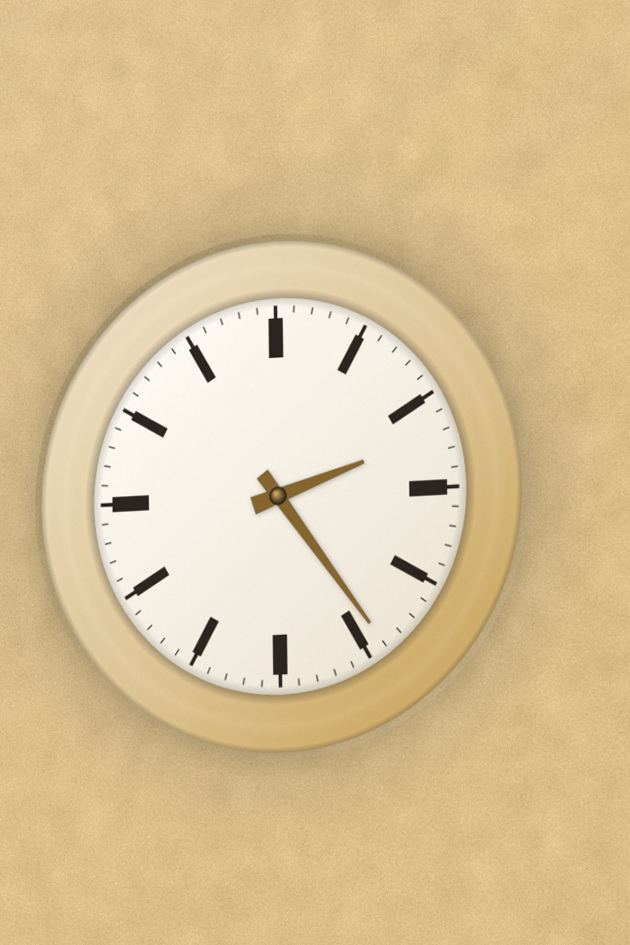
2.24
